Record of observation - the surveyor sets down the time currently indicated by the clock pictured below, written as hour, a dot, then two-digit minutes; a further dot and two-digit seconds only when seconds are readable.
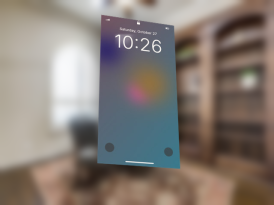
10.26
